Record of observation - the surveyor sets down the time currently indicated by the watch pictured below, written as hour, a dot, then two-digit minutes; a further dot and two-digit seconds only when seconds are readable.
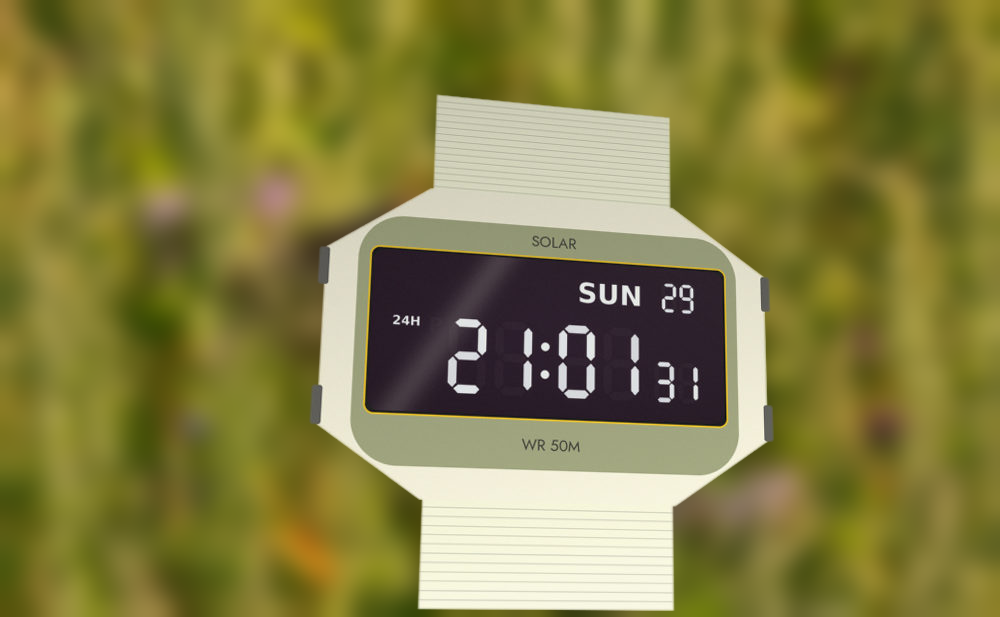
21.01.31
